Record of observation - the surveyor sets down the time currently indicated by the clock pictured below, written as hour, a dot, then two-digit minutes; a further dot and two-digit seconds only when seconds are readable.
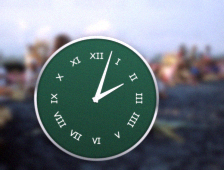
2.03
